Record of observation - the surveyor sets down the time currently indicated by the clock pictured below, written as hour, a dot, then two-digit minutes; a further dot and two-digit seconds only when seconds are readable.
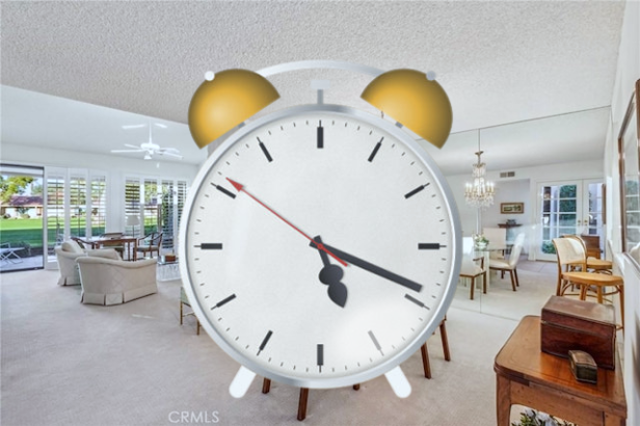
5.18.51
